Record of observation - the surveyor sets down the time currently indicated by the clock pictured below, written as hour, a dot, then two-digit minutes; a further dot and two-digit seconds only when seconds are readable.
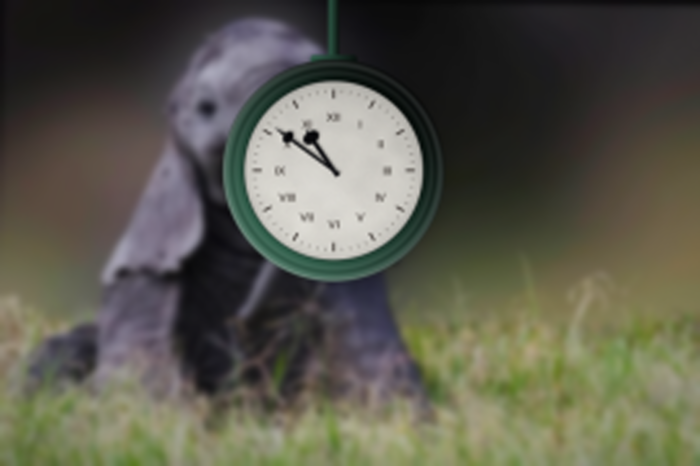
10.51
